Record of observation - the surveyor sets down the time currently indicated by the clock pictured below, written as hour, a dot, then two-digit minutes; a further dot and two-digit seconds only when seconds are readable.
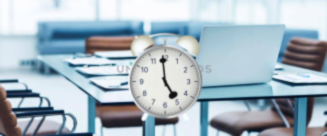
4.59
